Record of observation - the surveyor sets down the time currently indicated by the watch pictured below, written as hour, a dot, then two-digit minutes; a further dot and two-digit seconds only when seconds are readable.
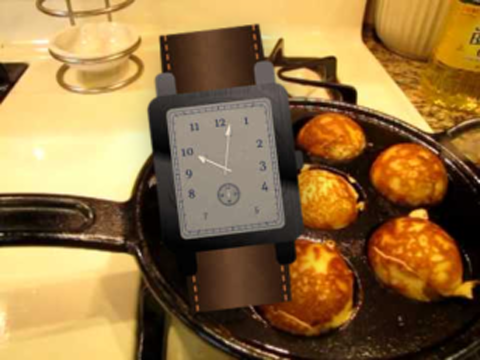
10.02
